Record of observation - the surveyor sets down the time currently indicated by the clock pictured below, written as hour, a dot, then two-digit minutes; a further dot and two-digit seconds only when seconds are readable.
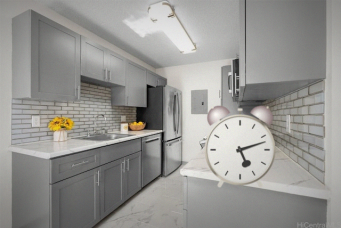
5.12
